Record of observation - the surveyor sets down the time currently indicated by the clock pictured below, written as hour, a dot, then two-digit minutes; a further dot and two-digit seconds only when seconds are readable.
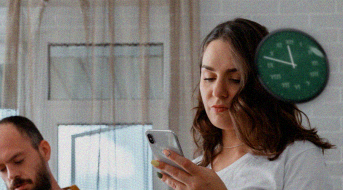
11.48
